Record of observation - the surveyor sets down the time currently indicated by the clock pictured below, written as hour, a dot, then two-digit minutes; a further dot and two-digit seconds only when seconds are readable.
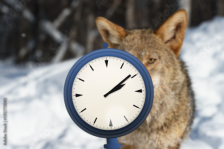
2.09
